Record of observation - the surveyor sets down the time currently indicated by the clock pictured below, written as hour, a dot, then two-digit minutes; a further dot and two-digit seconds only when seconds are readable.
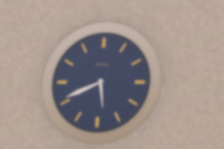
5.41
